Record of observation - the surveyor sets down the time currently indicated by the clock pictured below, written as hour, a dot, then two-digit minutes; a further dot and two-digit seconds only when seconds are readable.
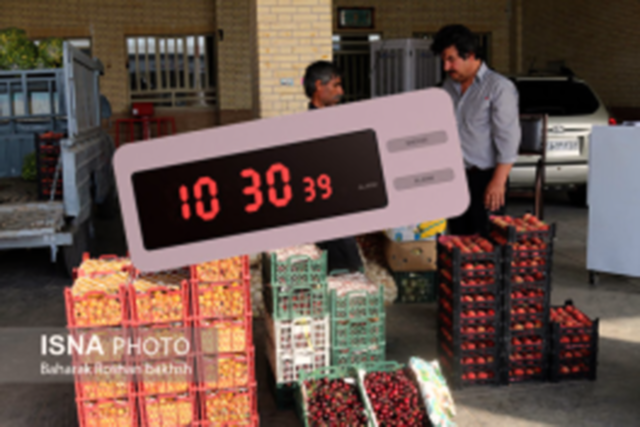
10.30.39
